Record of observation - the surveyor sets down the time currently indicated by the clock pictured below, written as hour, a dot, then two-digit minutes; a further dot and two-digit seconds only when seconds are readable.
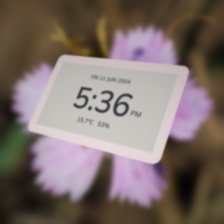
5.36
